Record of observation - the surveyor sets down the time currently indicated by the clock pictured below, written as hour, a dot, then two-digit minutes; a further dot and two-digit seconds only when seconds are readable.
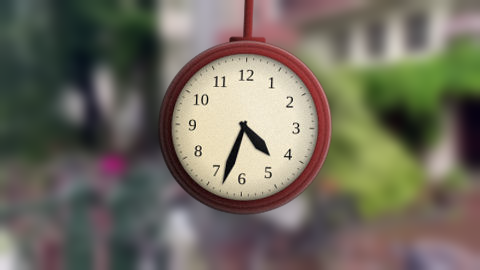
4.33
